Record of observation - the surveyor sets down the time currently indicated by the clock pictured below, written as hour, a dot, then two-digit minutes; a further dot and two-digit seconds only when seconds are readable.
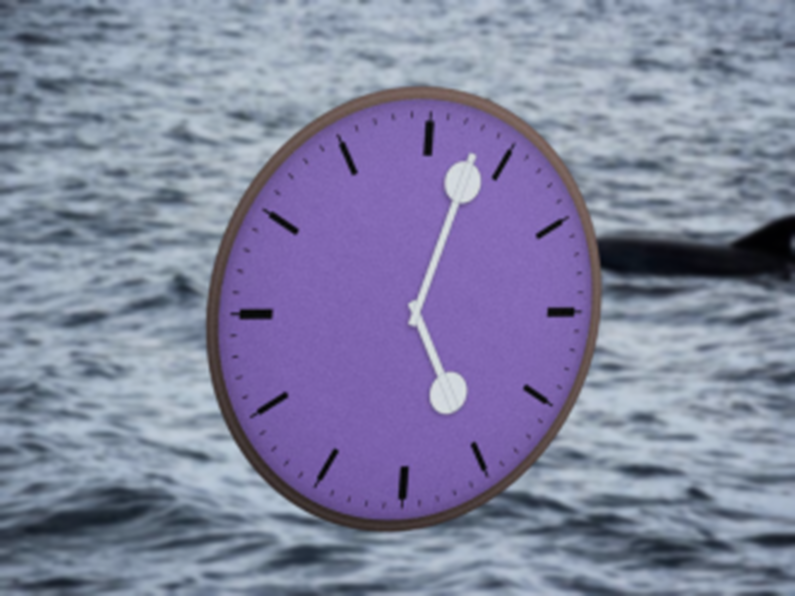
5.03
